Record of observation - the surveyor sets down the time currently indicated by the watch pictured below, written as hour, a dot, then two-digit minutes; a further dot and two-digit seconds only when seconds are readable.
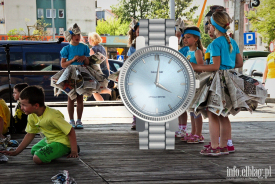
4.01
